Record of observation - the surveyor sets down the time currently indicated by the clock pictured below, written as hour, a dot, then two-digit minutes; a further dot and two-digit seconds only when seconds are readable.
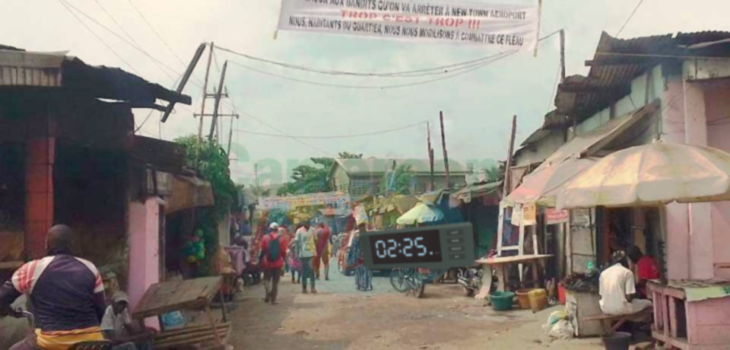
2.25
